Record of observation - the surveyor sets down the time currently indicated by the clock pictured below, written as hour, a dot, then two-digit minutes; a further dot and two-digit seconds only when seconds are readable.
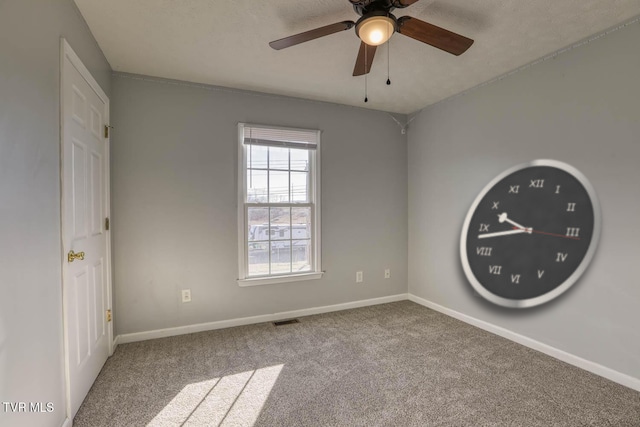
9.43.16
